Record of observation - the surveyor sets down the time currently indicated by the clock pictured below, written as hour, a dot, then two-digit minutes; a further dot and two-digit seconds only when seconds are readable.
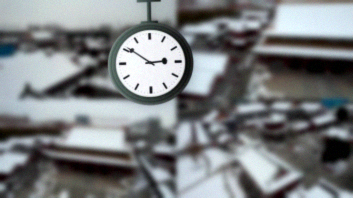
2.51
